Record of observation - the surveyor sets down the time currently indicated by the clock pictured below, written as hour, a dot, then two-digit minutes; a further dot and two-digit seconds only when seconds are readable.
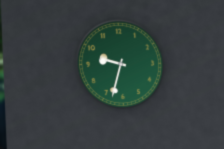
9.33
